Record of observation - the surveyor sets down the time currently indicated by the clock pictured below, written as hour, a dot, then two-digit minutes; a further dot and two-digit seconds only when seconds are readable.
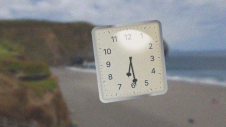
6.29
